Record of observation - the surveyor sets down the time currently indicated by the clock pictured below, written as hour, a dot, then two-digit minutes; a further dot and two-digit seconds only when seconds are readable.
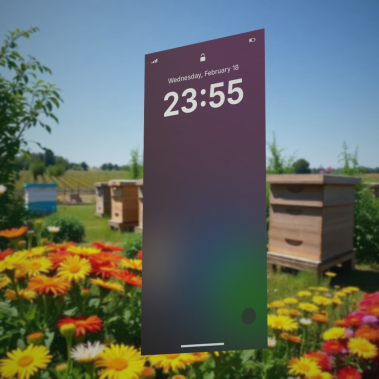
23.55
